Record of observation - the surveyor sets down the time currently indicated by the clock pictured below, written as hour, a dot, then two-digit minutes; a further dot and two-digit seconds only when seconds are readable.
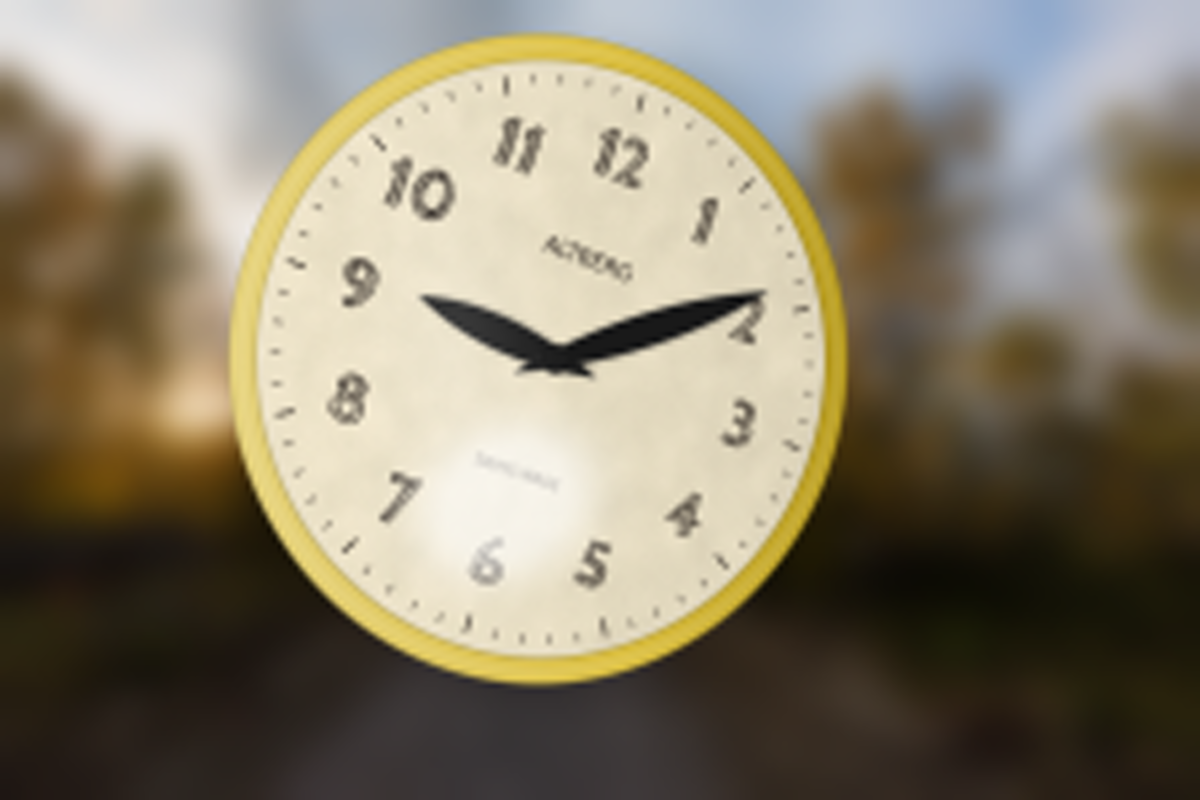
9.09
